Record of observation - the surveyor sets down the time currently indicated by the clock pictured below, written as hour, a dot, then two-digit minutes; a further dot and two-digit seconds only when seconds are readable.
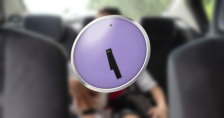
5.26
